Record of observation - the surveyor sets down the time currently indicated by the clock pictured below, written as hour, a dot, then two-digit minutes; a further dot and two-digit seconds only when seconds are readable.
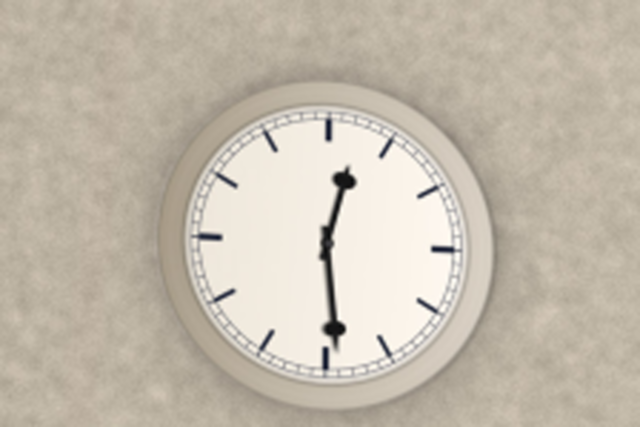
12.29
